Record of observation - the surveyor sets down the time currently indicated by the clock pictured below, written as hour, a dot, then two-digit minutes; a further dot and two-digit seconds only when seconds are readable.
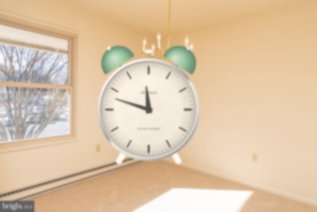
11.48
